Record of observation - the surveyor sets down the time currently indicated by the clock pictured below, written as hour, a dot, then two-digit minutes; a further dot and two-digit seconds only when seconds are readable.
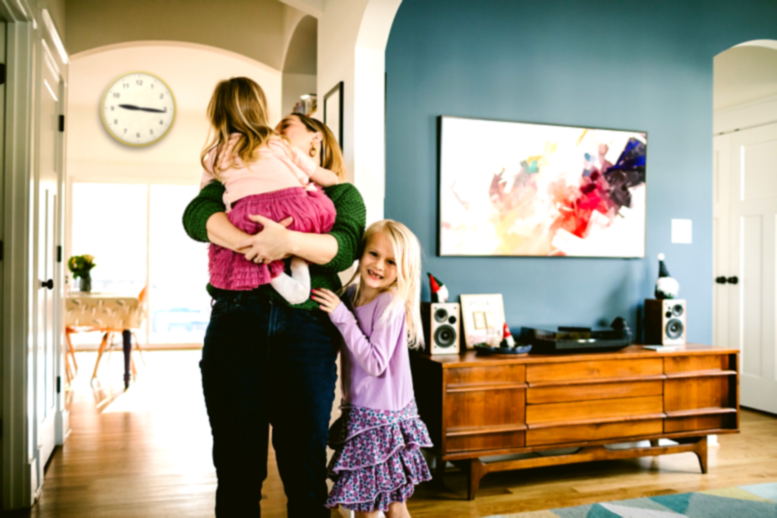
9.16
